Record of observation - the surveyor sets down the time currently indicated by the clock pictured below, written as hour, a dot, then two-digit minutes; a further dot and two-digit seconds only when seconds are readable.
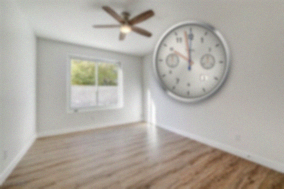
9.58
